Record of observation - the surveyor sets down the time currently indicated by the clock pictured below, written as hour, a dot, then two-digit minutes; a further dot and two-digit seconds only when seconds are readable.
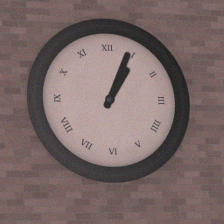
1.04
